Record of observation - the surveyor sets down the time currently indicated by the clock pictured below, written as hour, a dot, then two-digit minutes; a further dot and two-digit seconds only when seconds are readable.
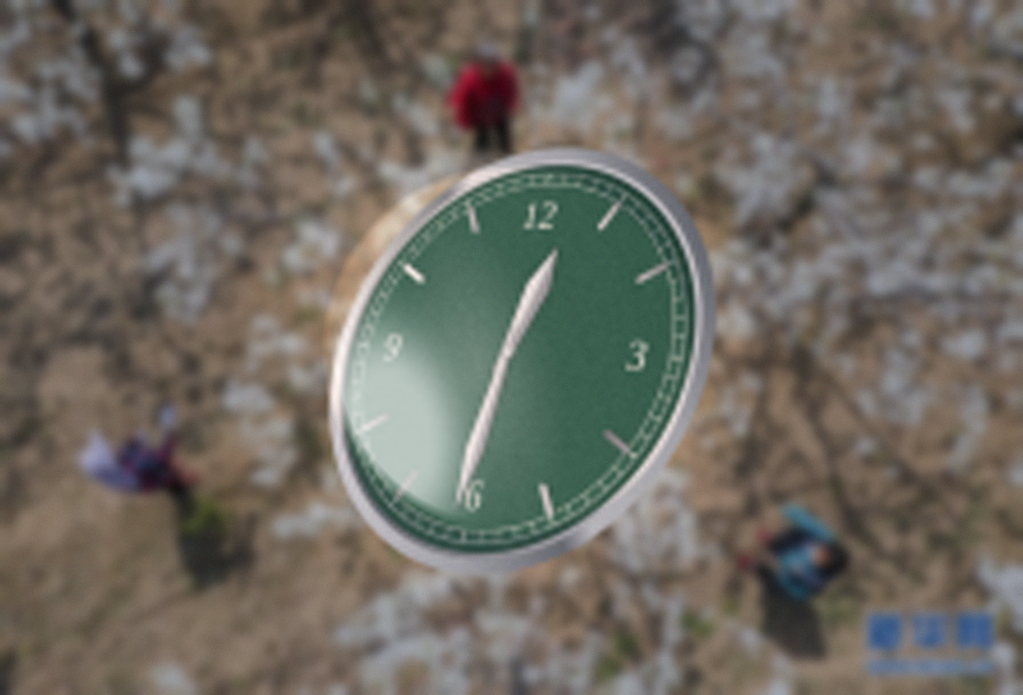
12.31
